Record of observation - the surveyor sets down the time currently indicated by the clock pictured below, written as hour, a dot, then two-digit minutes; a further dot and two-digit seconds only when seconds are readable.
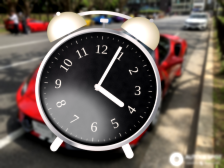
4.04
